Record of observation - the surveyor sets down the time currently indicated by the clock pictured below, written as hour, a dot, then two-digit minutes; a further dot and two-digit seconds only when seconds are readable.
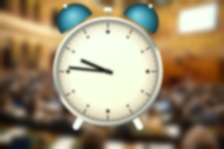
9.46
